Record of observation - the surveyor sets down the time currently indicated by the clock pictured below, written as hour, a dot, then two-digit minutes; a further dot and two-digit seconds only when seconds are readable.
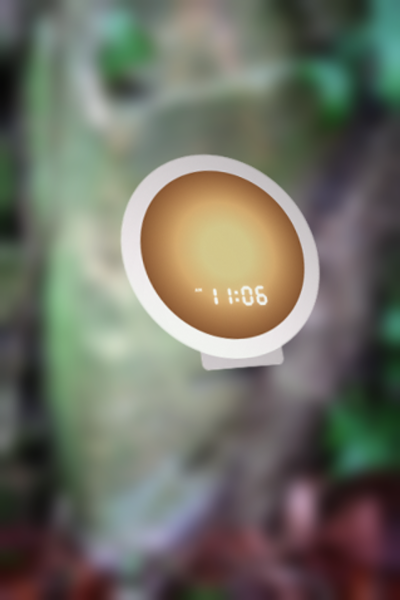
11.06
